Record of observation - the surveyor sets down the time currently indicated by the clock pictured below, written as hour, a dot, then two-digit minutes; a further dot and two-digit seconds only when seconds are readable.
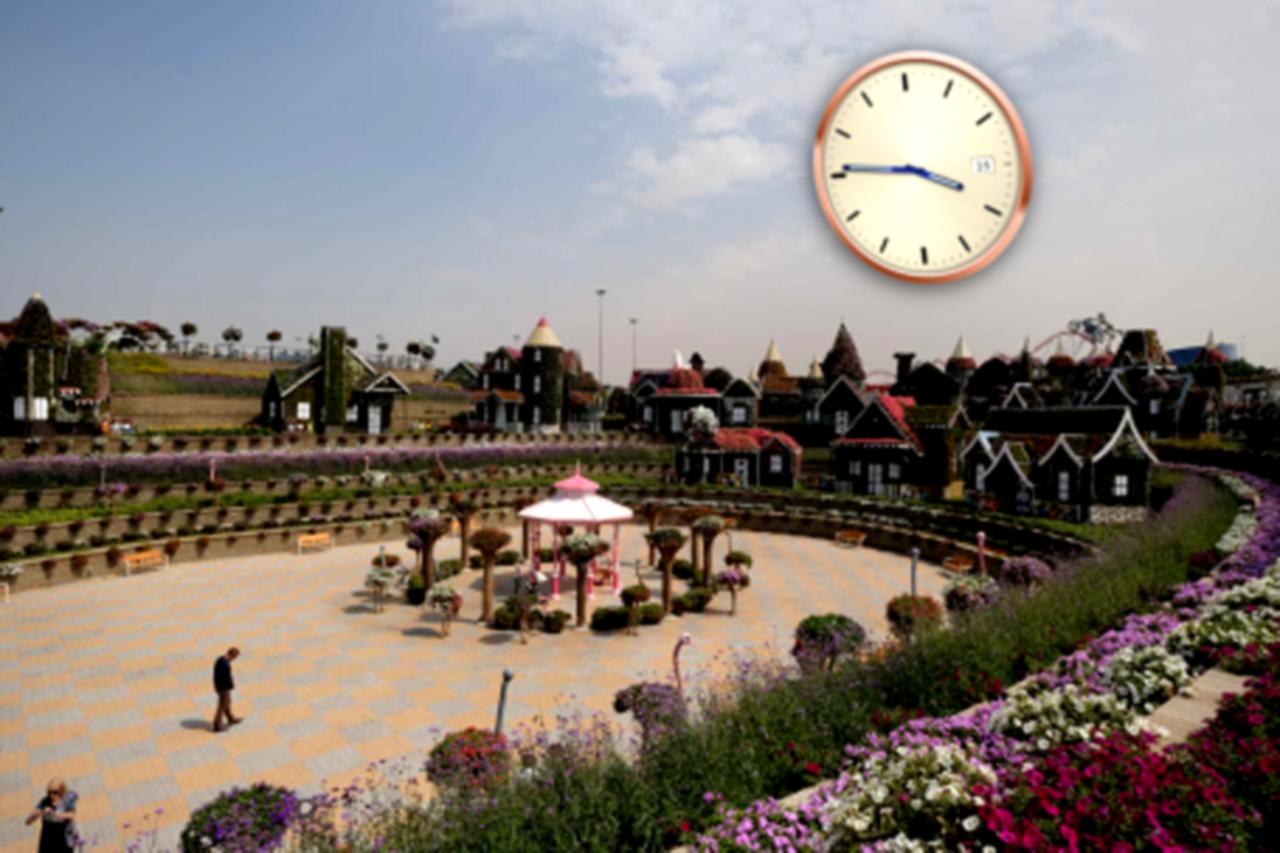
3.46
